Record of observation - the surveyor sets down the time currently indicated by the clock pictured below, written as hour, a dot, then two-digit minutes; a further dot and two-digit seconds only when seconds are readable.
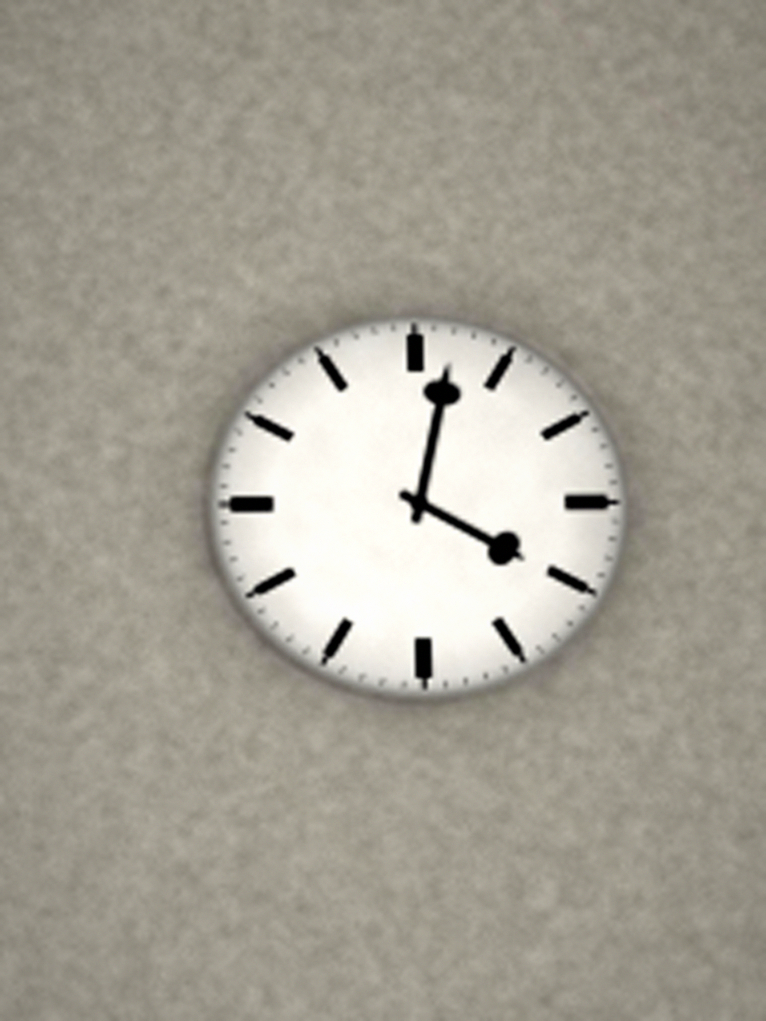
4.02
